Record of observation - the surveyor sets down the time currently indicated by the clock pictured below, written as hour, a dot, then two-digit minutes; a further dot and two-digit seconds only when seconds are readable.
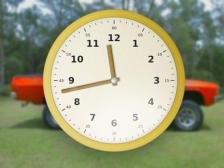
11.43
